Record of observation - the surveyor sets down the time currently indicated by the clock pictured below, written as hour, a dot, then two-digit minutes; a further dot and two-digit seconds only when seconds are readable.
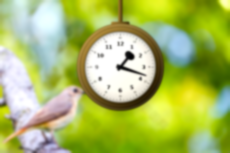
1.18
